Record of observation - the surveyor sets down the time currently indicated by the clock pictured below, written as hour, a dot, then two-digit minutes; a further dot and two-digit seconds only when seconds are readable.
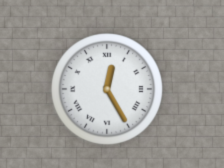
12.25
